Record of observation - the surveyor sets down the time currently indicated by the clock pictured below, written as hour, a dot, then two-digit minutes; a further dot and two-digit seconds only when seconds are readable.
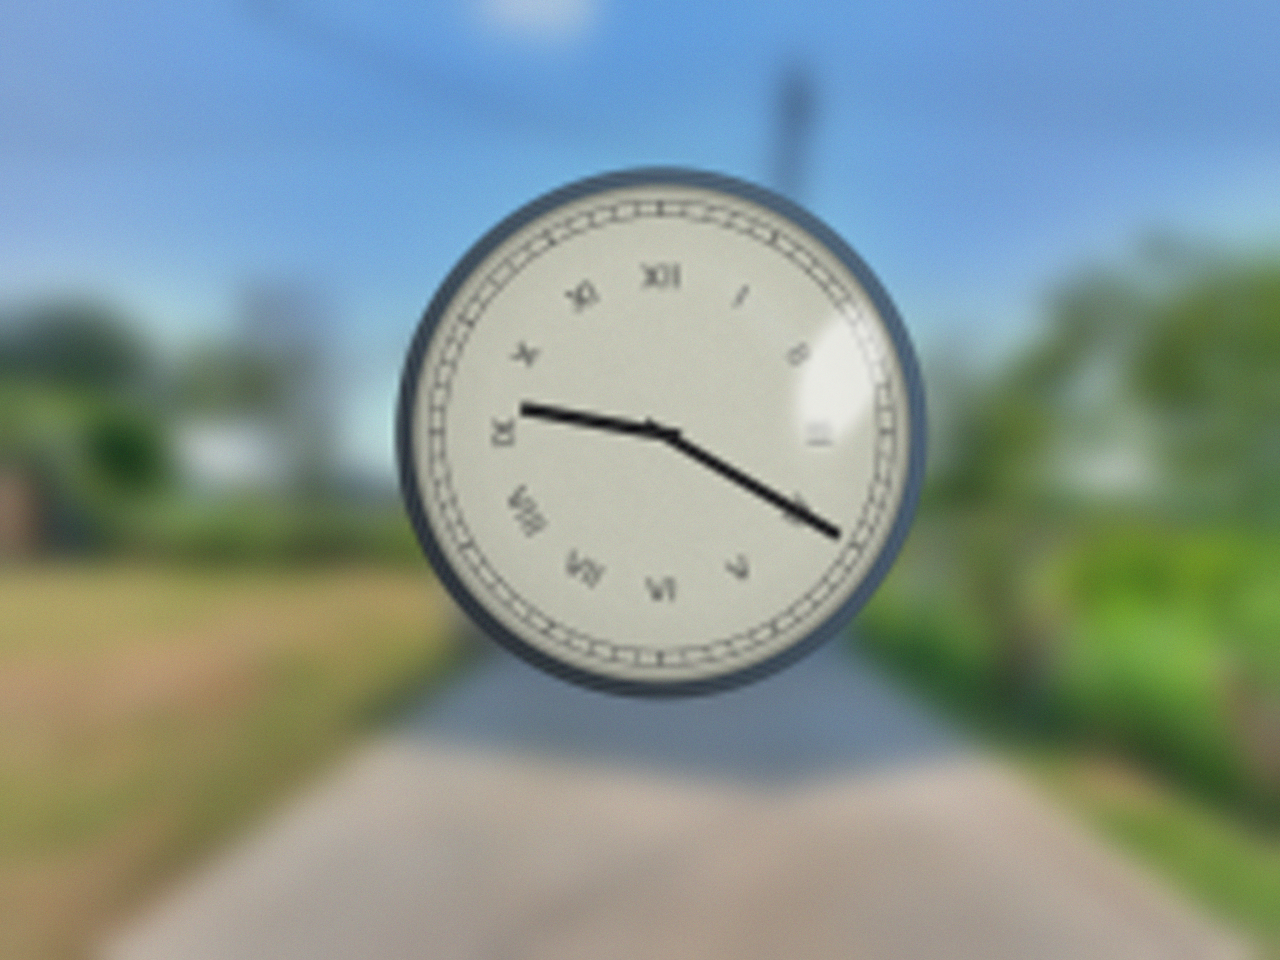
9.20
